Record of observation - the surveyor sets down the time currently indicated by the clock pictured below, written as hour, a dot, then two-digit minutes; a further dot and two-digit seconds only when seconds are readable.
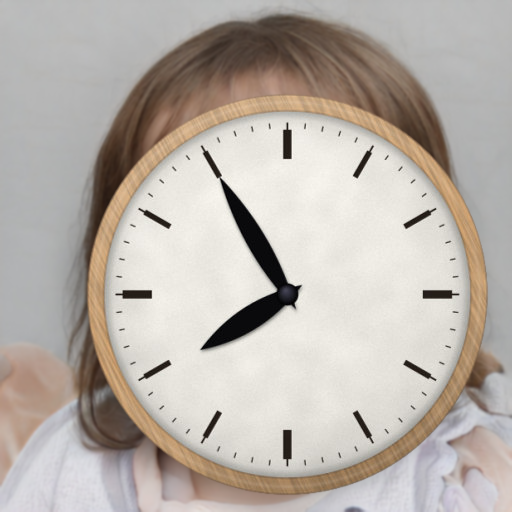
7.55
